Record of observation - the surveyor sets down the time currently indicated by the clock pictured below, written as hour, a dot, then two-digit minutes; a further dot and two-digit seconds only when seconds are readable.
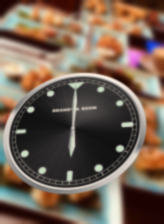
6.00
